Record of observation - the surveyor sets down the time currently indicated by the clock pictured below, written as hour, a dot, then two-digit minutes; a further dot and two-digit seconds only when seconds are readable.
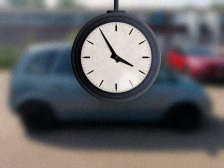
3.55
